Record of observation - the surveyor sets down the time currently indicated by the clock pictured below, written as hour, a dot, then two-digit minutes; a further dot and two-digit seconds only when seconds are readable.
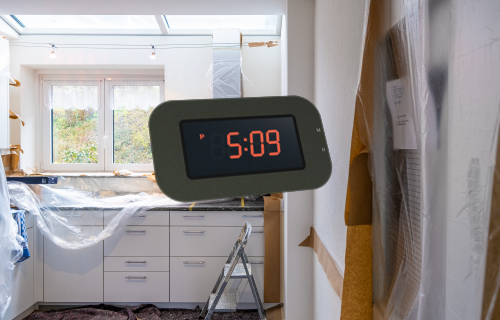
5.09
